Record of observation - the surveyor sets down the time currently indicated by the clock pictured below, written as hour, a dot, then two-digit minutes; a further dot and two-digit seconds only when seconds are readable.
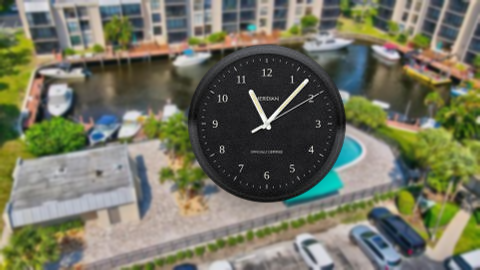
11.07.10
